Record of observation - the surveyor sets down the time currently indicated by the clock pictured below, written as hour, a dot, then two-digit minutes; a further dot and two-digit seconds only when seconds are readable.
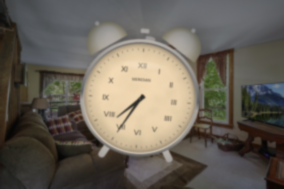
7.35
